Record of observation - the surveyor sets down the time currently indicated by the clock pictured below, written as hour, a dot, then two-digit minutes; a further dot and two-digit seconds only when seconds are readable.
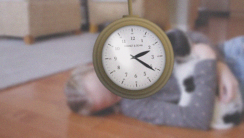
2.21
